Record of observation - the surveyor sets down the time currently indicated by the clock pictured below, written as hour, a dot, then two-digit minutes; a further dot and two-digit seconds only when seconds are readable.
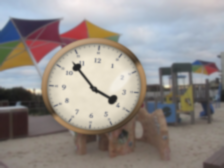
3.53
